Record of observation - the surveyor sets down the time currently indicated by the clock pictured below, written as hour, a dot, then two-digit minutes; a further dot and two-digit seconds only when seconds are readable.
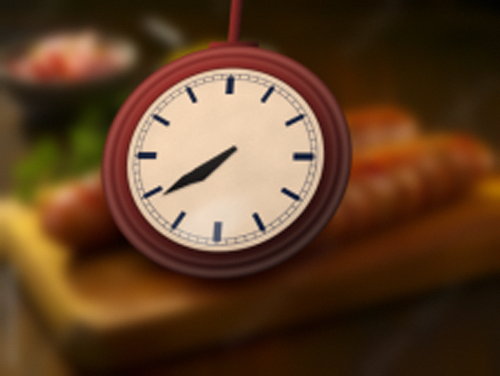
7.39
